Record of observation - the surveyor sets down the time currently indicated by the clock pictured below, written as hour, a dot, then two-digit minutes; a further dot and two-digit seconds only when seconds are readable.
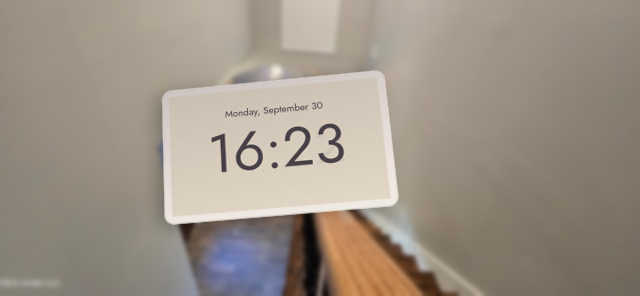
16.23
